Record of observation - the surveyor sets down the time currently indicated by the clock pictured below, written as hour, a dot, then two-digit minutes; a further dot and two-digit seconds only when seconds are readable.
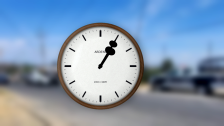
1.05
